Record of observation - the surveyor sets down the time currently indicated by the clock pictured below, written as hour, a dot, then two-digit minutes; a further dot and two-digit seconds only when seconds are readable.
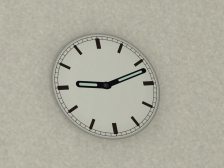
9.12
